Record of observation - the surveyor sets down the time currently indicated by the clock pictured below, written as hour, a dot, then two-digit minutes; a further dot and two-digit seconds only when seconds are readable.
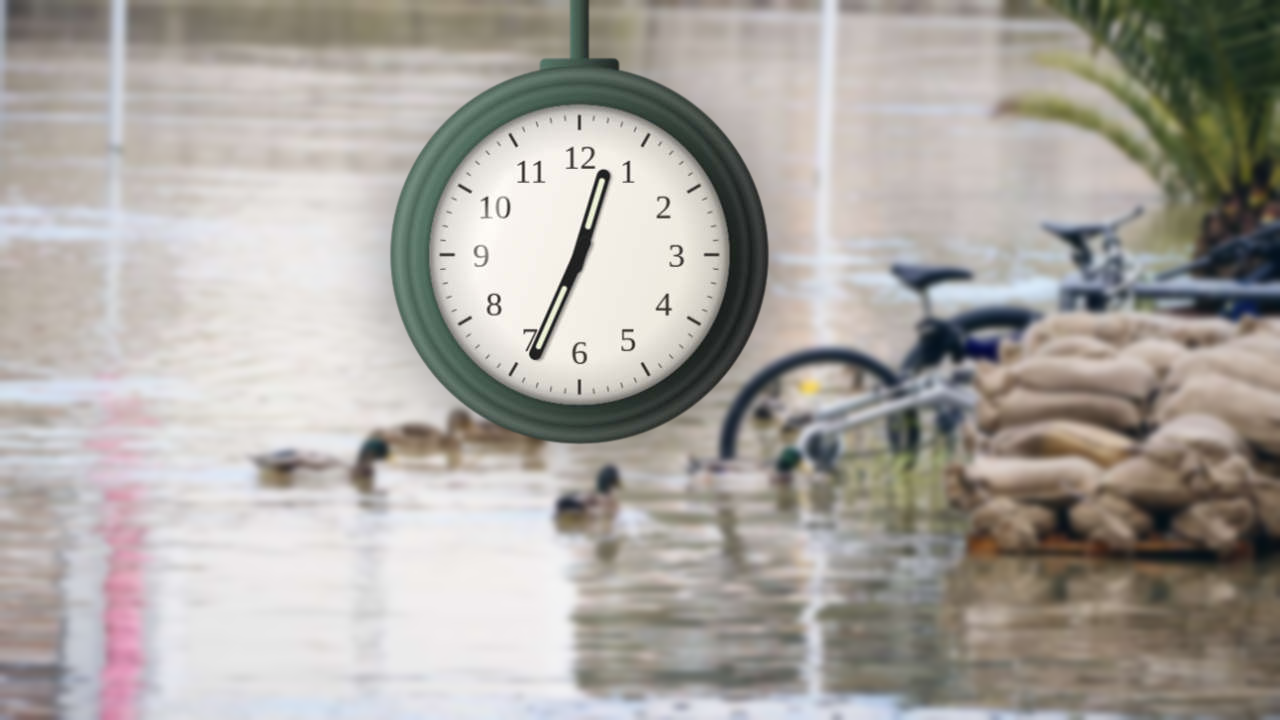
12.34
